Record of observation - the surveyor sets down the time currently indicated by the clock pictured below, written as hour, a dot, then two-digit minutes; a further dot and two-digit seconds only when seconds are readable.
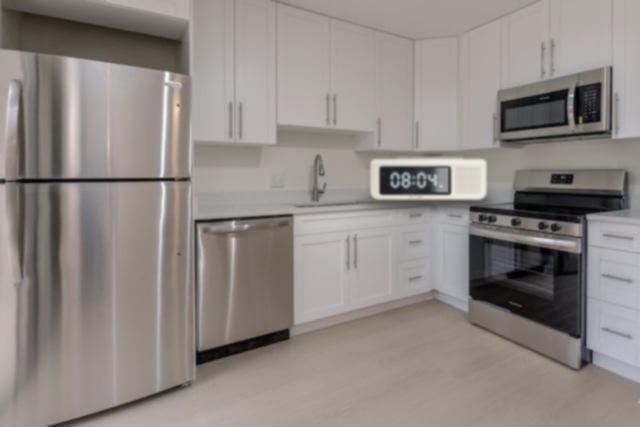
8.04
